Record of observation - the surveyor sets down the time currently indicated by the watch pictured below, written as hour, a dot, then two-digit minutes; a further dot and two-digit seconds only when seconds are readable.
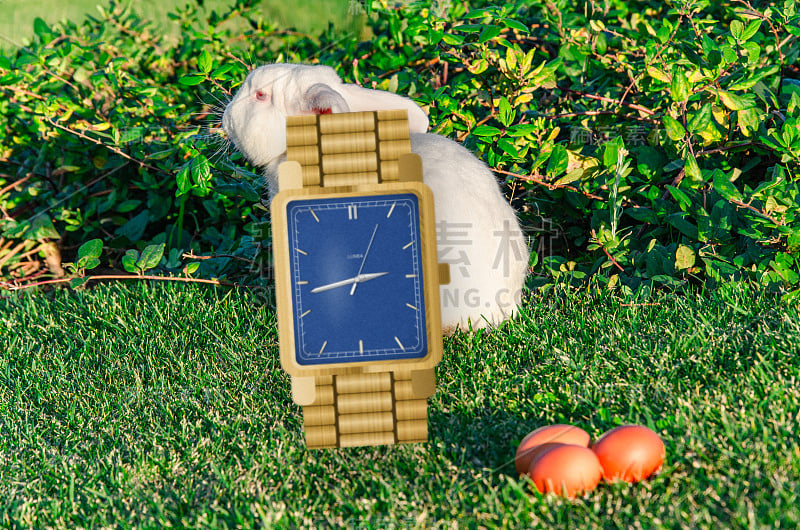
2.43.04
